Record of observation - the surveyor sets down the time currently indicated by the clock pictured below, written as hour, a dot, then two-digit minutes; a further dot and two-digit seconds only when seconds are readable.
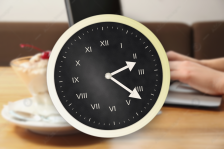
2.22
